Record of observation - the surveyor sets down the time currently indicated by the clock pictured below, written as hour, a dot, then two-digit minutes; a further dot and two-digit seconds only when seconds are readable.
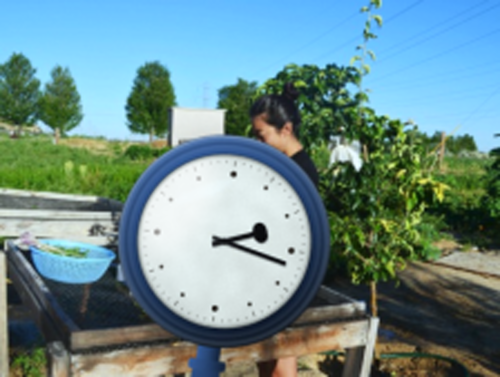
2.17
